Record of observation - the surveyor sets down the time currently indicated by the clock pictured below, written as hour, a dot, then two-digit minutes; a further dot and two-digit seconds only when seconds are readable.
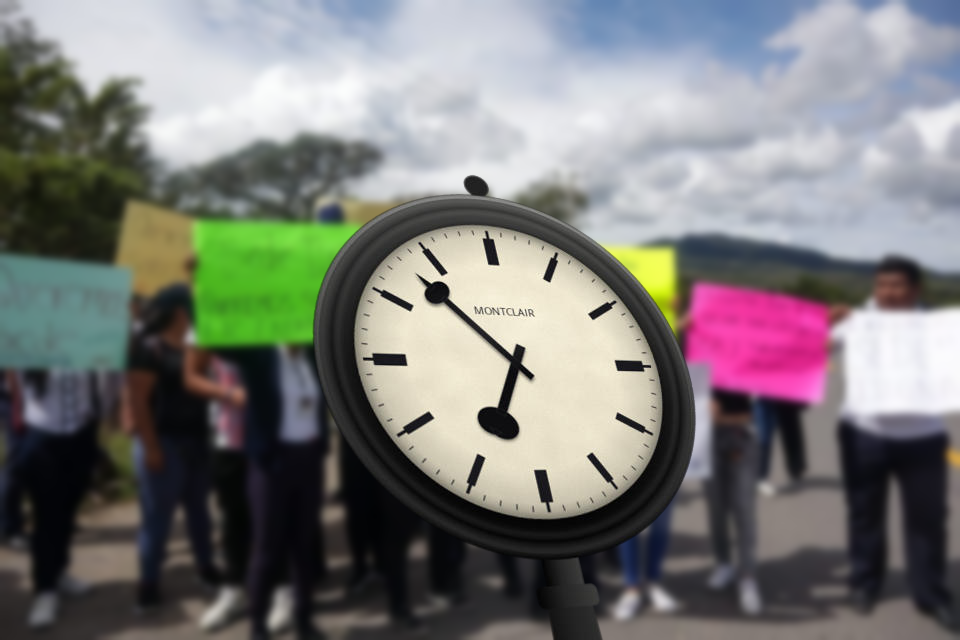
6.53
